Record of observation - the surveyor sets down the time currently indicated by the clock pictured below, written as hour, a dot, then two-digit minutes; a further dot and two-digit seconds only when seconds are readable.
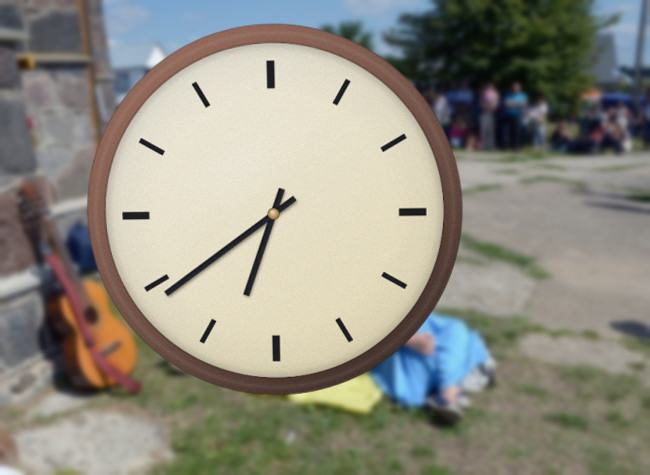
6.39
